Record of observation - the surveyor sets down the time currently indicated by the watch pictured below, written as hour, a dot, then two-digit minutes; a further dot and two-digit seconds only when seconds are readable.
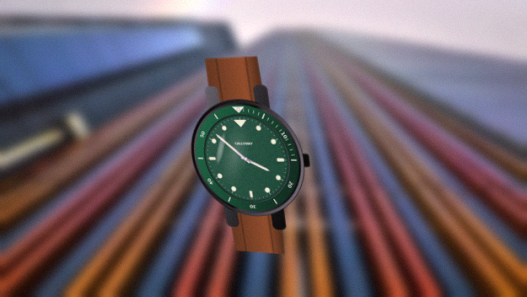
3.52
